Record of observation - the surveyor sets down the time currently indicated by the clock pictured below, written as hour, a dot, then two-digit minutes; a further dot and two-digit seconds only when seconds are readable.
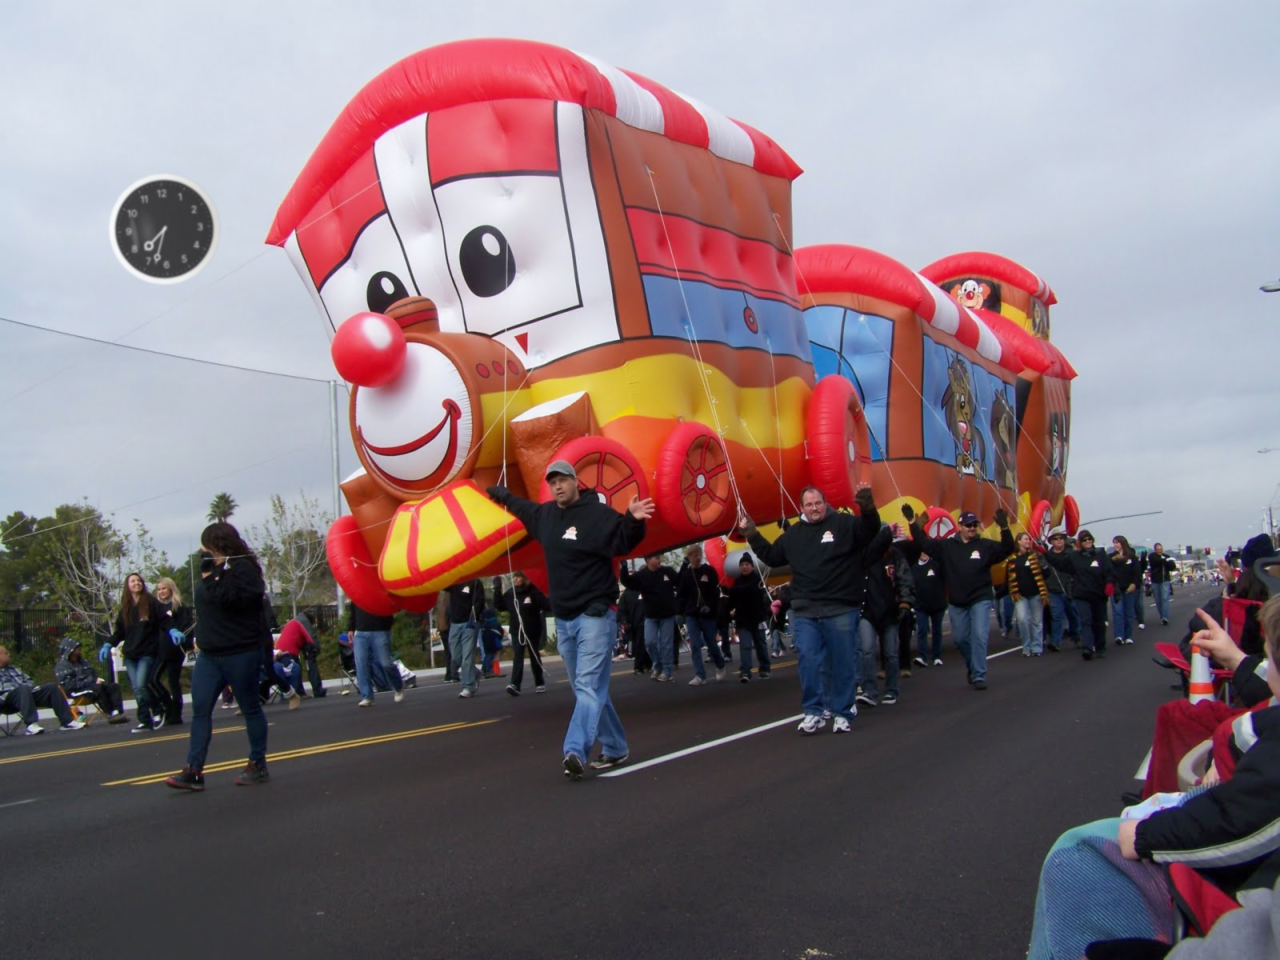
7.33
